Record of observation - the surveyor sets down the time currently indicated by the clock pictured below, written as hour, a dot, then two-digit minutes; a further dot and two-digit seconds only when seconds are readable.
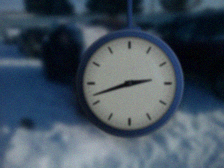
2.42
